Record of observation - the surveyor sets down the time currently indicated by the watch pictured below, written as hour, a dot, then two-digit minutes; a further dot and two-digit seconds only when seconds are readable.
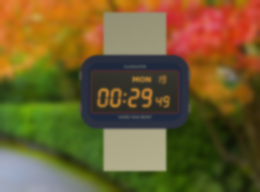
0.29
